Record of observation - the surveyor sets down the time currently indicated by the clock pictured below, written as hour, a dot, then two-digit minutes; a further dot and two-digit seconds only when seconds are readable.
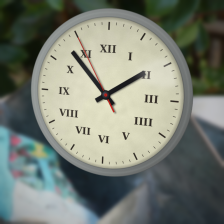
1.52.55
